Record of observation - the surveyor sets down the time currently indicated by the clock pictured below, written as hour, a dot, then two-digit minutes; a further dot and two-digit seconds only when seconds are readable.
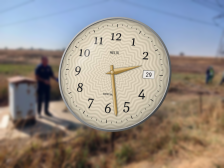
2.28
